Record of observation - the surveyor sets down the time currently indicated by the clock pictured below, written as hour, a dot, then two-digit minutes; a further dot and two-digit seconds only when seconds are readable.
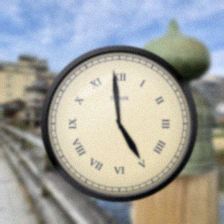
4.59
